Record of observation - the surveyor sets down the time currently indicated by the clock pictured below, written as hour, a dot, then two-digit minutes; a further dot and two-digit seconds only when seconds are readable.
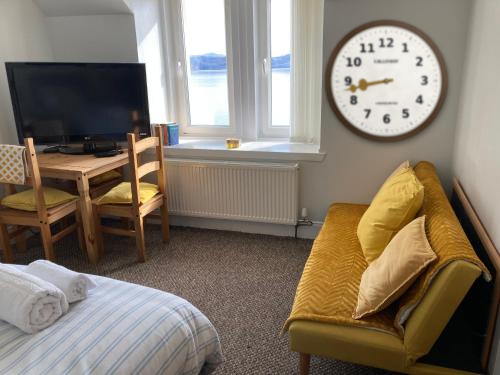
8.43
